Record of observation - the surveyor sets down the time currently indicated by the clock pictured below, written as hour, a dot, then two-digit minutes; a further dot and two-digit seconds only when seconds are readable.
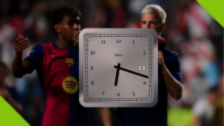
6.18
